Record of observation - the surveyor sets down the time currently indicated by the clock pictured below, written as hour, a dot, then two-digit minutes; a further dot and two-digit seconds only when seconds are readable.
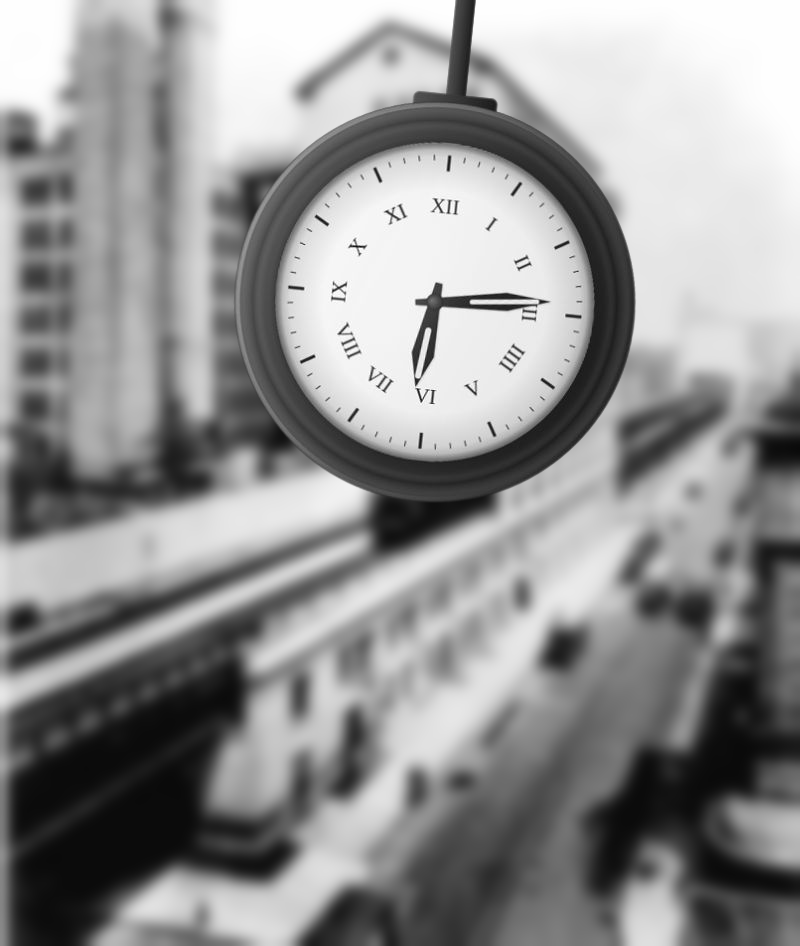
6.14
